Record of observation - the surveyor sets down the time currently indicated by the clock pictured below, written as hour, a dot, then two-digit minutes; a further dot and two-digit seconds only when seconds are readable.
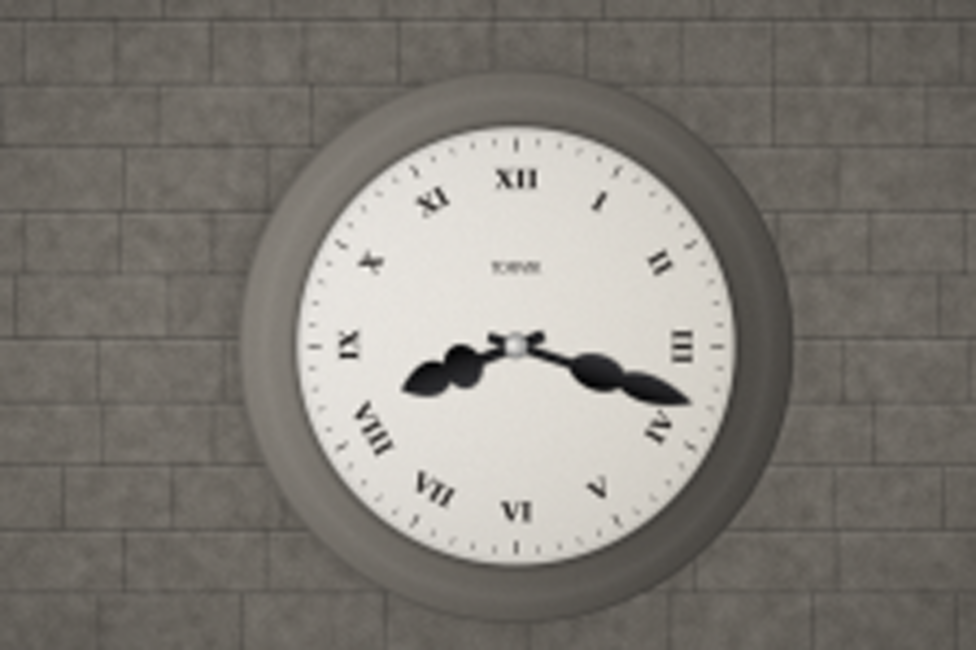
8.18
